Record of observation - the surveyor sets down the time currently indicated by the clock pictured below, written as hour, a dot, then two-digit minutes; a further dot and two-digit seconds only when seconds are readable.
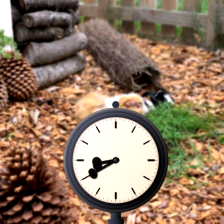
8.40
